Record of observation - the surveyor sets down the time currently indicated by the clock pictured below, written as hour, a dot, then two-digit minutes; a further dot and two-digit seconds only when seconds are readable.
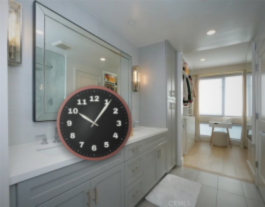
10.06
